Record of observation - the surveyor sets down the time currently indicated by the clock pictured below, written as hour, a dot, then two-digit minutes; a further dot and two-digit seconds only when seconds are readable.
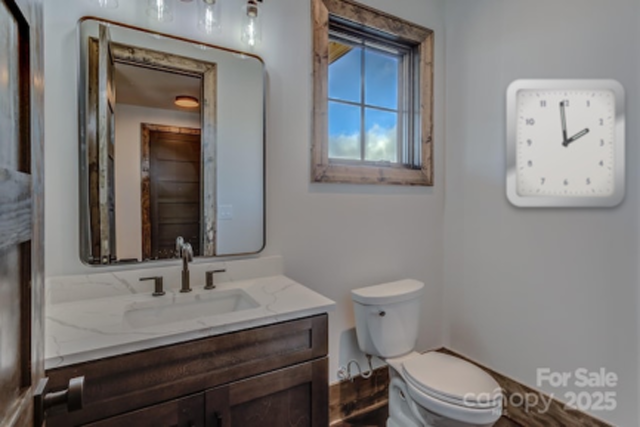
1.59
